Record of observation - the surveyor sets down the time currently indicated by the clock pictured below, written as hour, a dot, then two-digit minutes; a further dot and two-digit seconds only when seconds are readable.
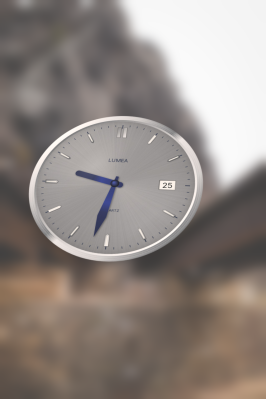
9.32
